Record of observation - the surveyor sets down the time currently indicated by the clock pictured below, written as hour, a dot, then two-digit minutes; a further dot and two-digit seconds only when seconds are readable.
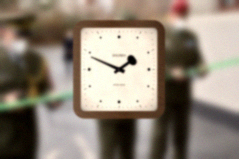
1.49
